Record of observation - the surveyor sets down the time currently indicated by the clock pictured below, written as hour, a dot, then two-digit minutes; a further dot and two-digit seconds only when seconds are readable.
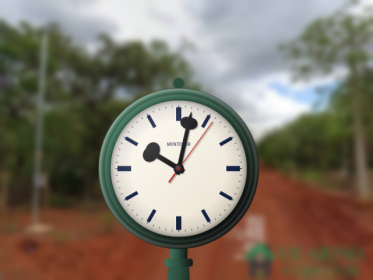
10.02.06
